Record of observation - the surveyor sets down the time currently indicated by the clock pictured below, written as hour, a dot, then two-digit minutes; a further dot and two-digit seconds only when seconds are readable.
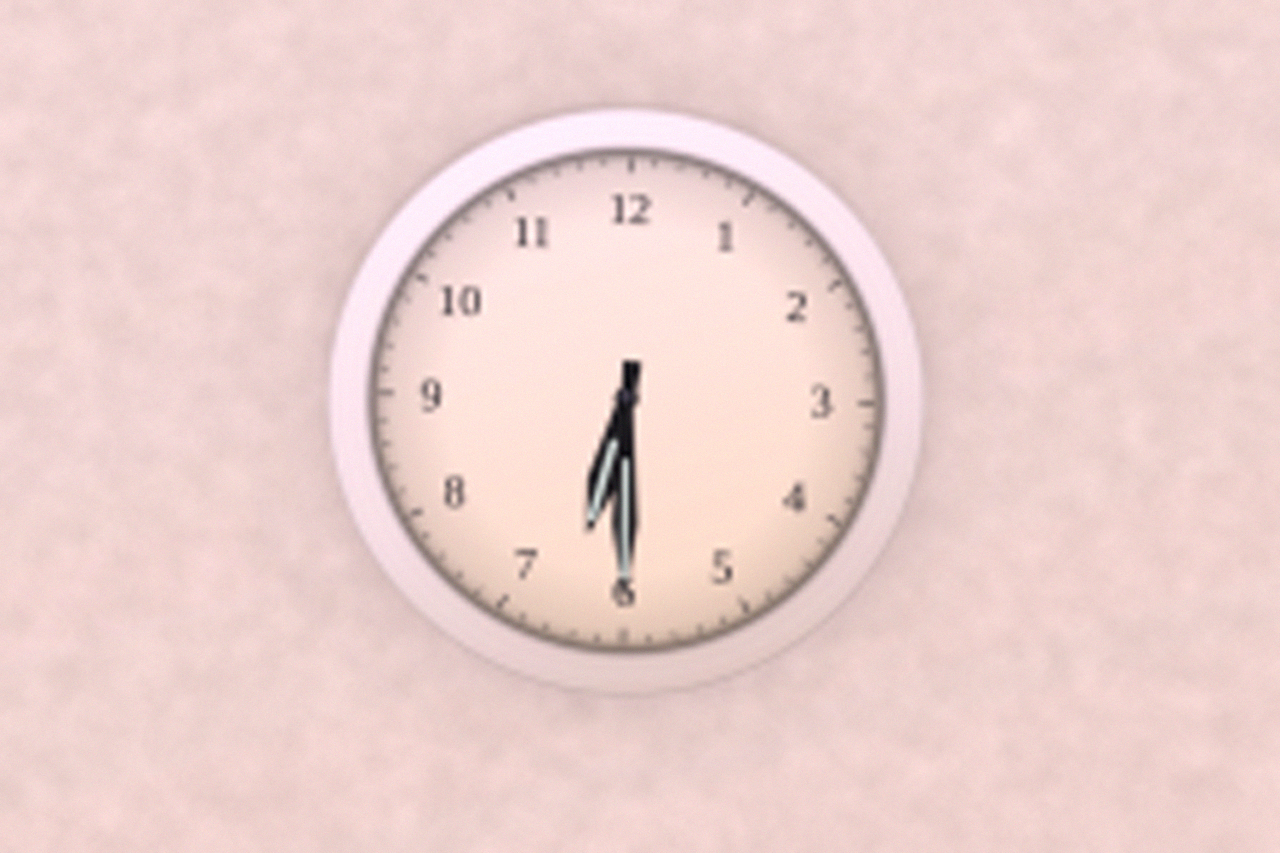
6.30
